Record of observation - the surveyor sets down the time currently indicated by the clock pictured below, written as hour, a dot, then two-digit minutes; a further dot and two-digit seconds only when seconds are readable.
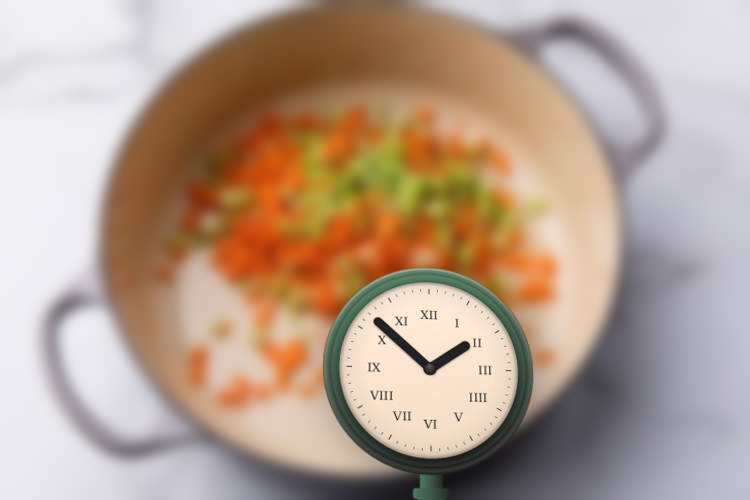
1.52
